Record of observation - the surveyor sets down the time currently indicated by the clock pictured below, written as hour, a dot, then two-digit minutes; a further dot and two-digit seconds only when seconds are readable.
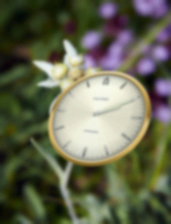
2.10
